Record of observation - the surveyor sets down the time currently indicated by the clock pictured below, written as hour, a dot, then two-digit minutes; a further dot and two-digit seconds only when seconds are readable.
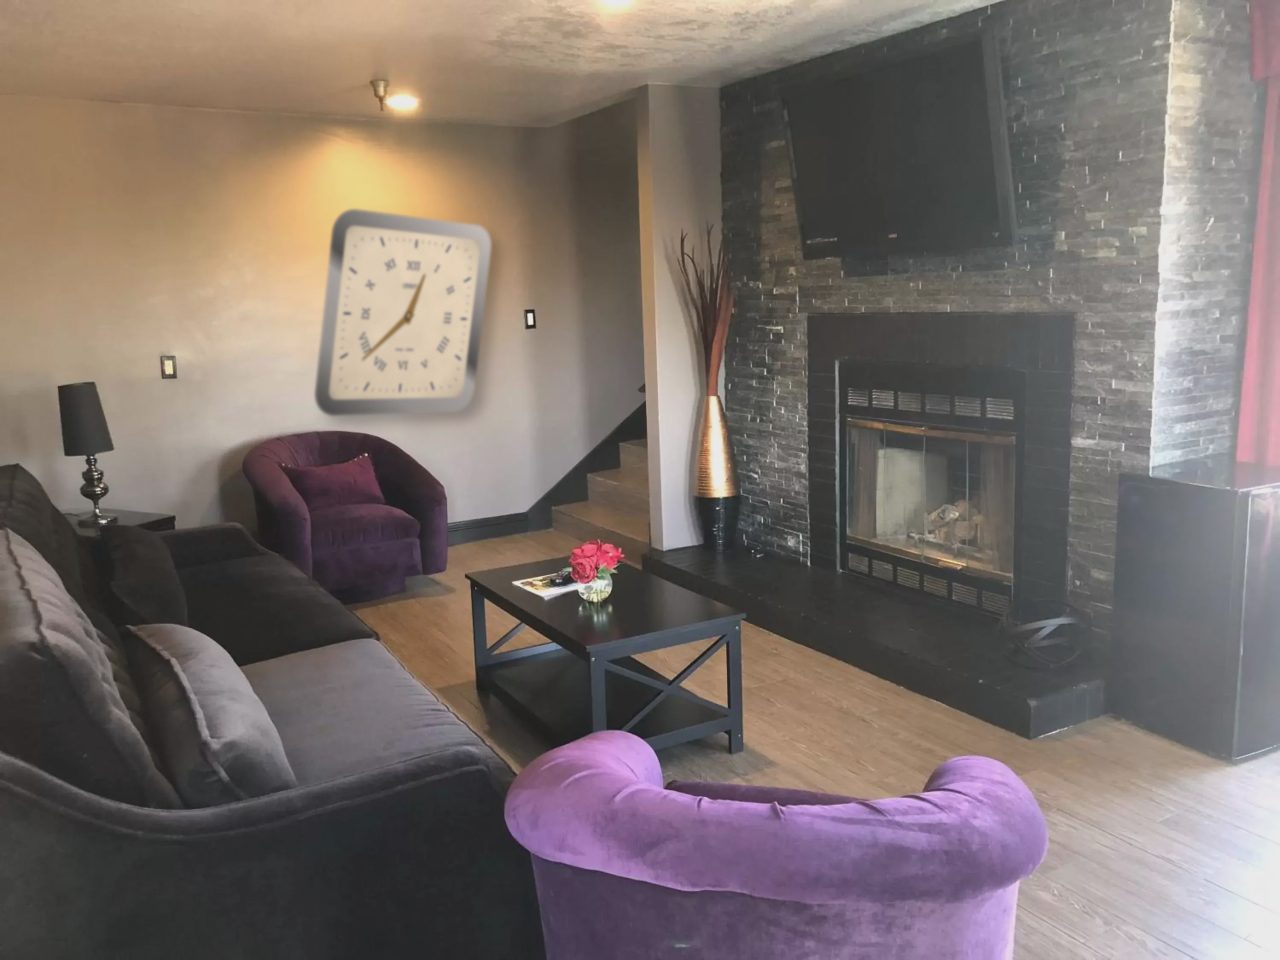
12.38
